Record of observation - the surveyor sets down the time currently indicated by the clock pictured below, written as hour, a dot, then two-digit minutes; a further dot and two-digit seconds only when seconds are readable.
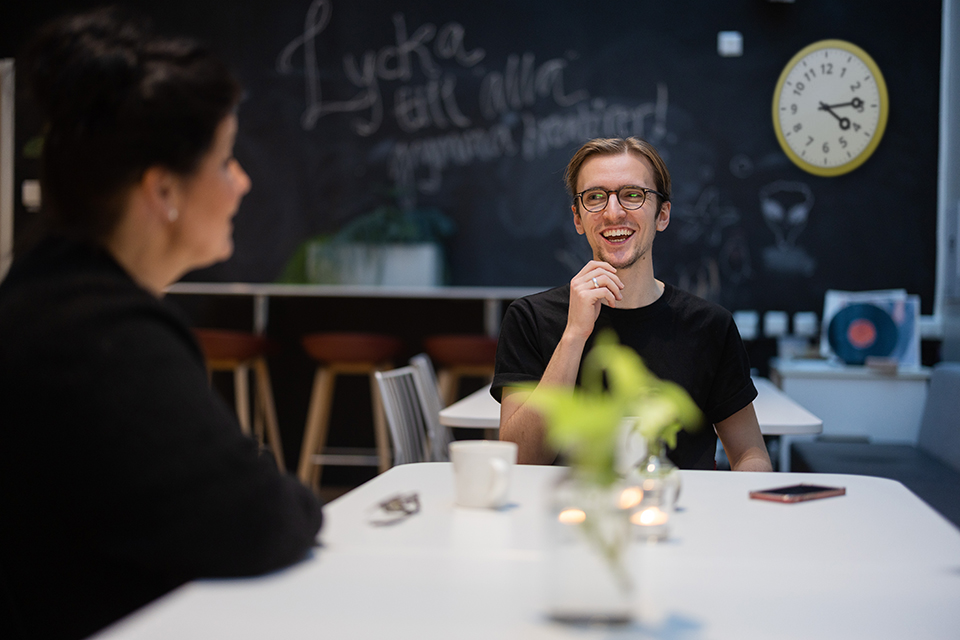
4.14
